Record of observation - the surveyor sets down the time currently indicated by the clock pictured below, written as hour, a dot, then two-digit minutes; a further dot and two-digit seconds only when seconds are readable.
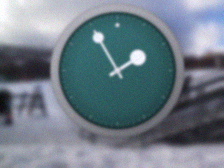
1.55
